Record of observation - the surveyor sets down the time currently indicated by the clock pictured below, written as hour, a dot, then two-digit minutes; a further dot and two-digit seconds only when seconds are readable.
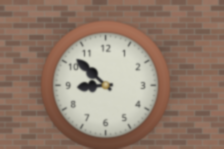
8.52
